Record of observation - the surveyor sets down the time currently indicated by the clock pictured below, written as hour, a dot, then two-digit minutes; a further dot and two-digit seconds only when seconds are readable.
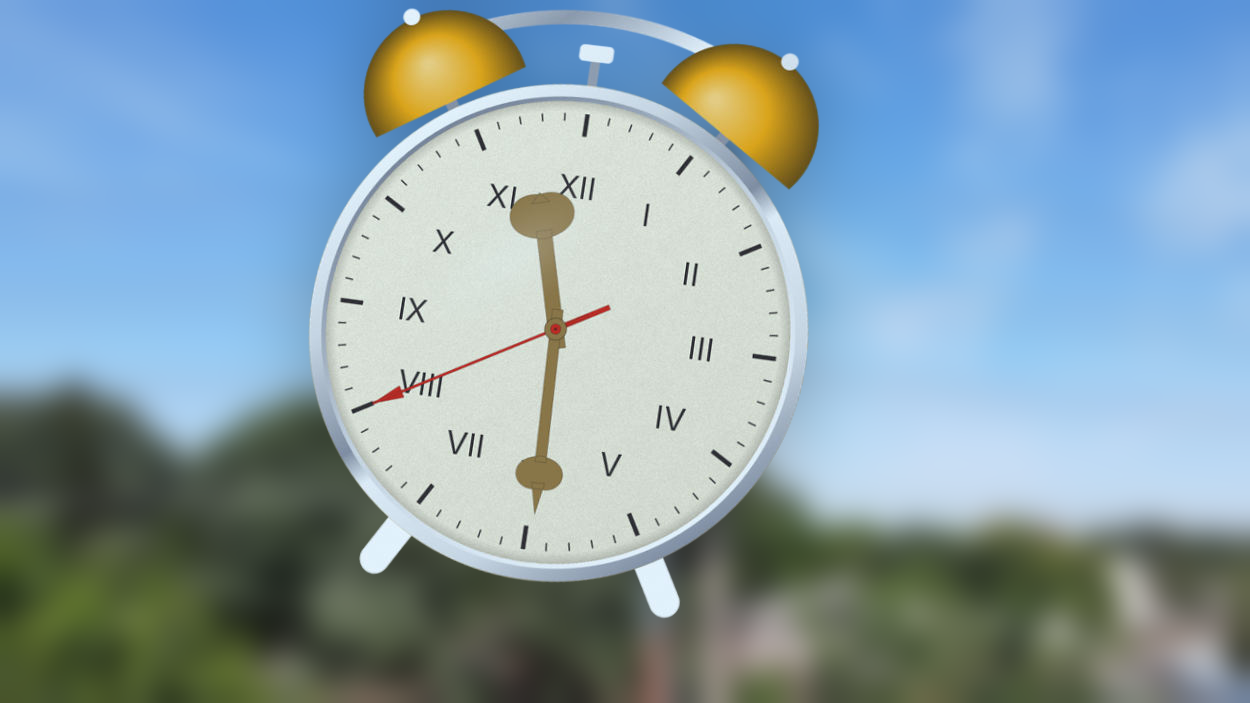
11.29.40
